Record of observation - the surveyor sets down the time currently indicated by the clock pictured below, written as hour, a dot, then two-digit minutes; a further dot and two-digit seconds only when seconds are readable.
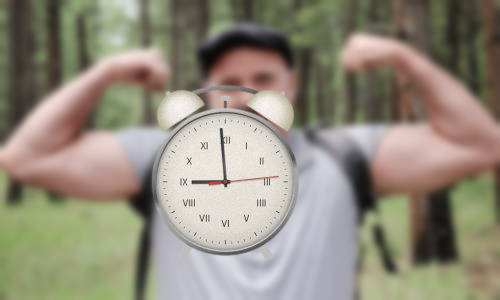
8.59.14
